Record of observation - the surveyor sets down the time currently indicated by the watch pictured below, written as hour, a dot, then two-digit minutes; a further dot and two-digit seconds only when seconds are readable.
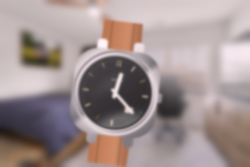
12.22
